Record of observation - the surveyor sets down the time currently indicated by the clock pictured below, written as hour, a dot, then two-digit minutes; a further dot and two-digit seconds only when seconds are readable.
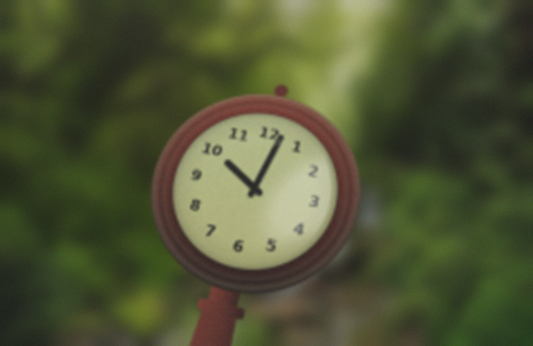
10.02
